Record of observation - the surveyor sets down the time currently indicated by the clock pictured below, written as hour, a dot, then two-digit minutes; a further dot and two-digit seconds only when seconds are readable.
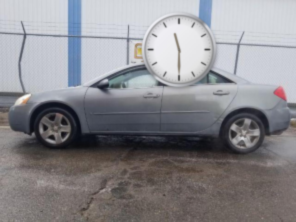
11.30
